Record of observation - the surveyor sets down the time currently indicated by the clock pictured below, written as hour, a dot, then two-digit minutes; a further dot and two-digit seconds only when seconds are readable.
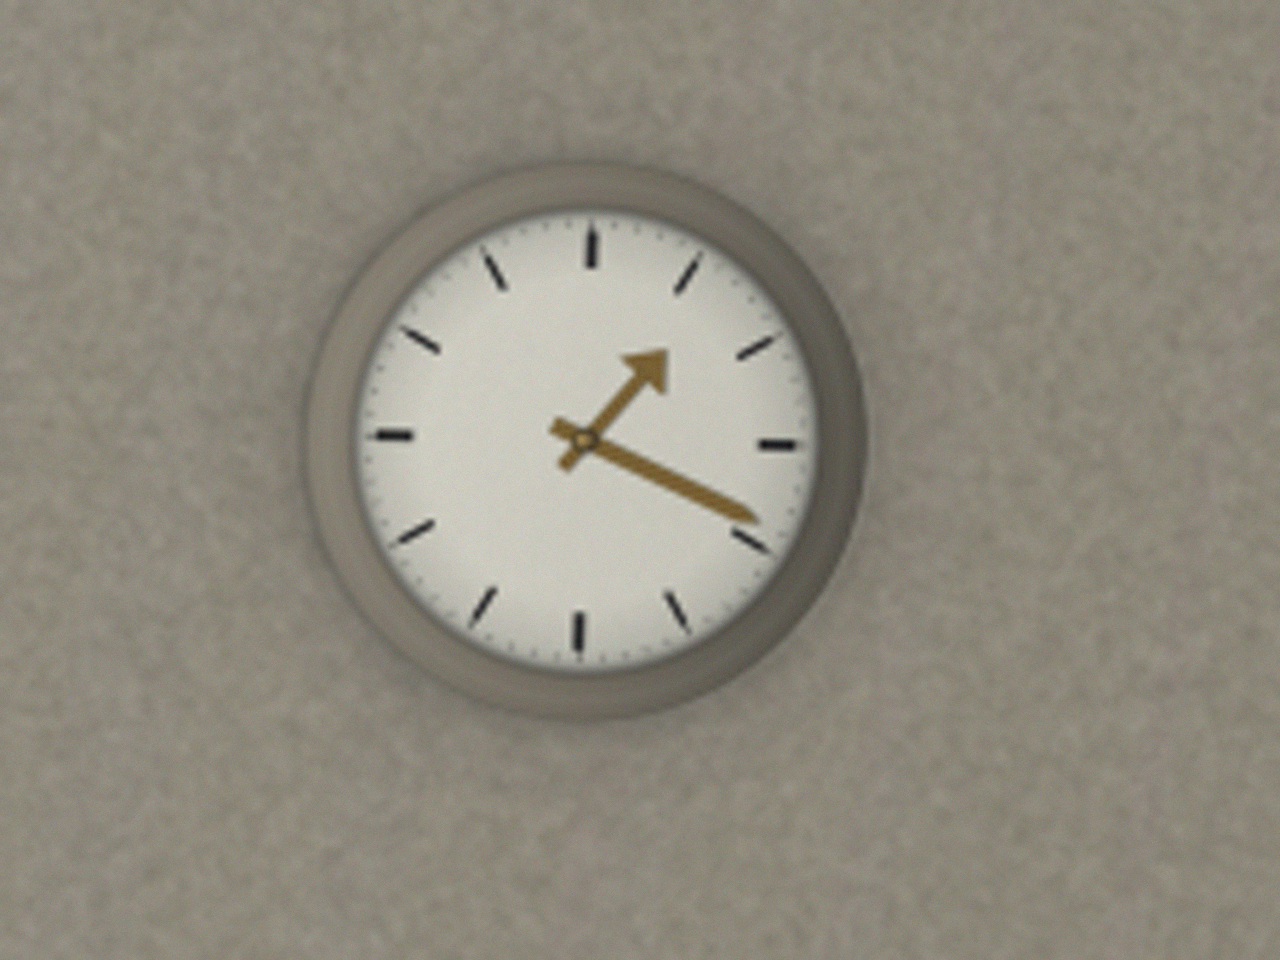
1.19
